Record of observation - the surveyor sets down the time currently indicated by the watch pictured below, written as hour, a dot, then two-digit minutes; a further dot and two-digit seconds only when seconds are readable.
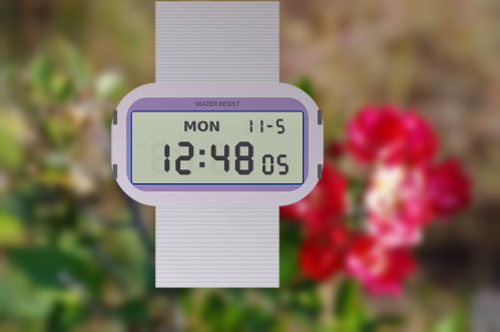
12.48.05
